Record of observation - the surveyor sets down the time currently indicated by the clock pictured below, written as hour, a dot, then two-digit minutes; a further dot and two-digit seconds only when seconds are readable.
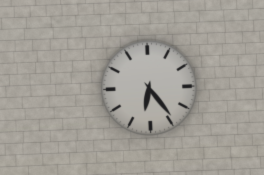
6.24
